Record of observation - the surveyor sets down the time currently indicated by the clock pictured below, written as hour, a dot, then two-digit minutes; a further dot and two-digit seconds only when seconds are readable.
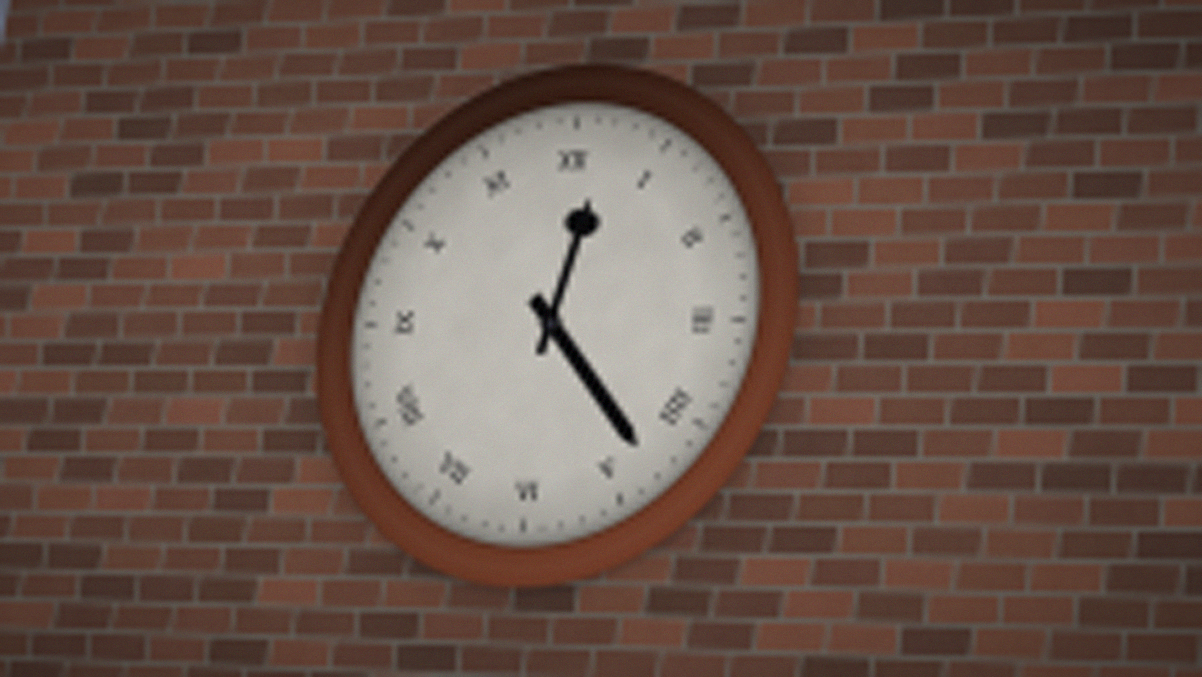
12.23
